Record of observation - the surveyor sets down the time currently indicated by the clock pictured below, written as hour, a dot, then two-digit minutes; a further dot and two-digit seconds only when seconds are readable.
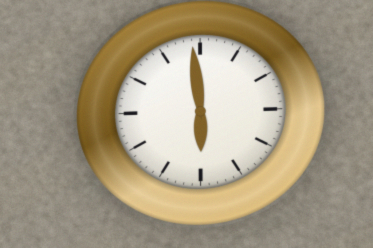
5.59
